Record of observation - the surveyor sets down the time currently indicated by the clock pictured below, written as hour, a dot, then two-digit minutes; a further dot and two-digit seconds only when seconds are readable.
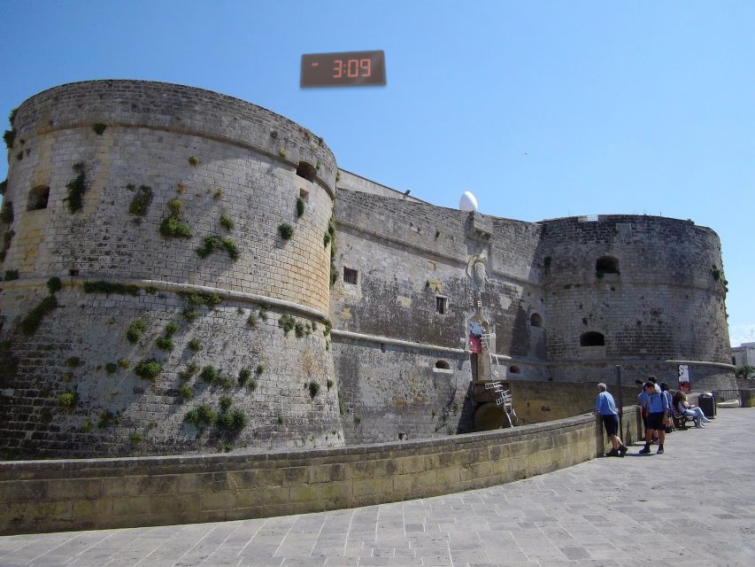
3.09
